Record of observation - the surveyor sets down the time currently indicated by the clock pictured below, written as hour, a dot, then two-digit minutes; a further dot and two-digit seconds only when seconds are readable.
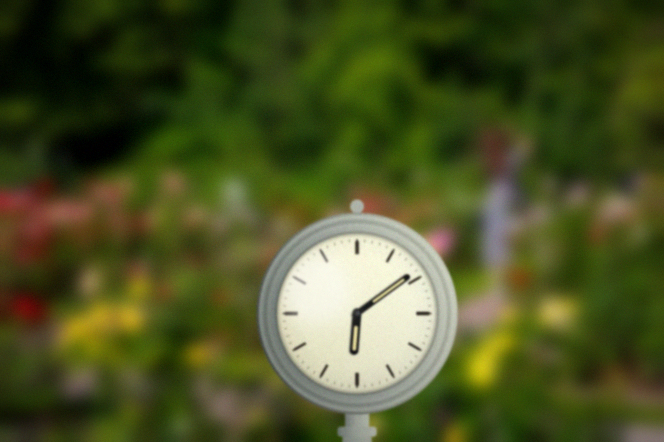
6.09
